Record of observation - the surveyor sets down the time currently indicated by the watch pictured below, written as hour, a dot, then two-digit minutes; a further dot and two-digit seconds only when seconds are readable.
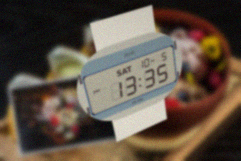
13.35
